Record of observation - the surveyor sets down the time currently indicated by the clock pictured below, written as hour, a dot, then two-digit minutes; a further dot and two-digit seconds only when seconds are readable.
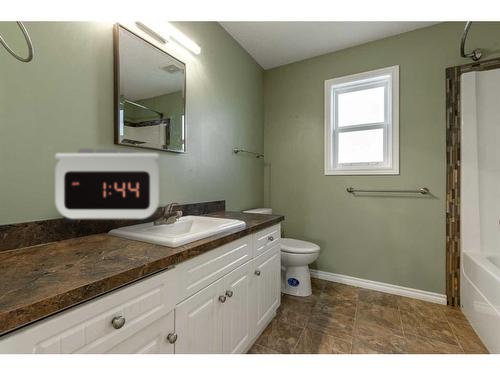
1.44
